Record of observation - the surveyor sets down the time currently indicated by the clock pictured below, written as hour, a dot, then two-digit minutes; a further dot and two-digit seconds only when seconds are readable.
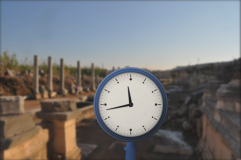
11.43
